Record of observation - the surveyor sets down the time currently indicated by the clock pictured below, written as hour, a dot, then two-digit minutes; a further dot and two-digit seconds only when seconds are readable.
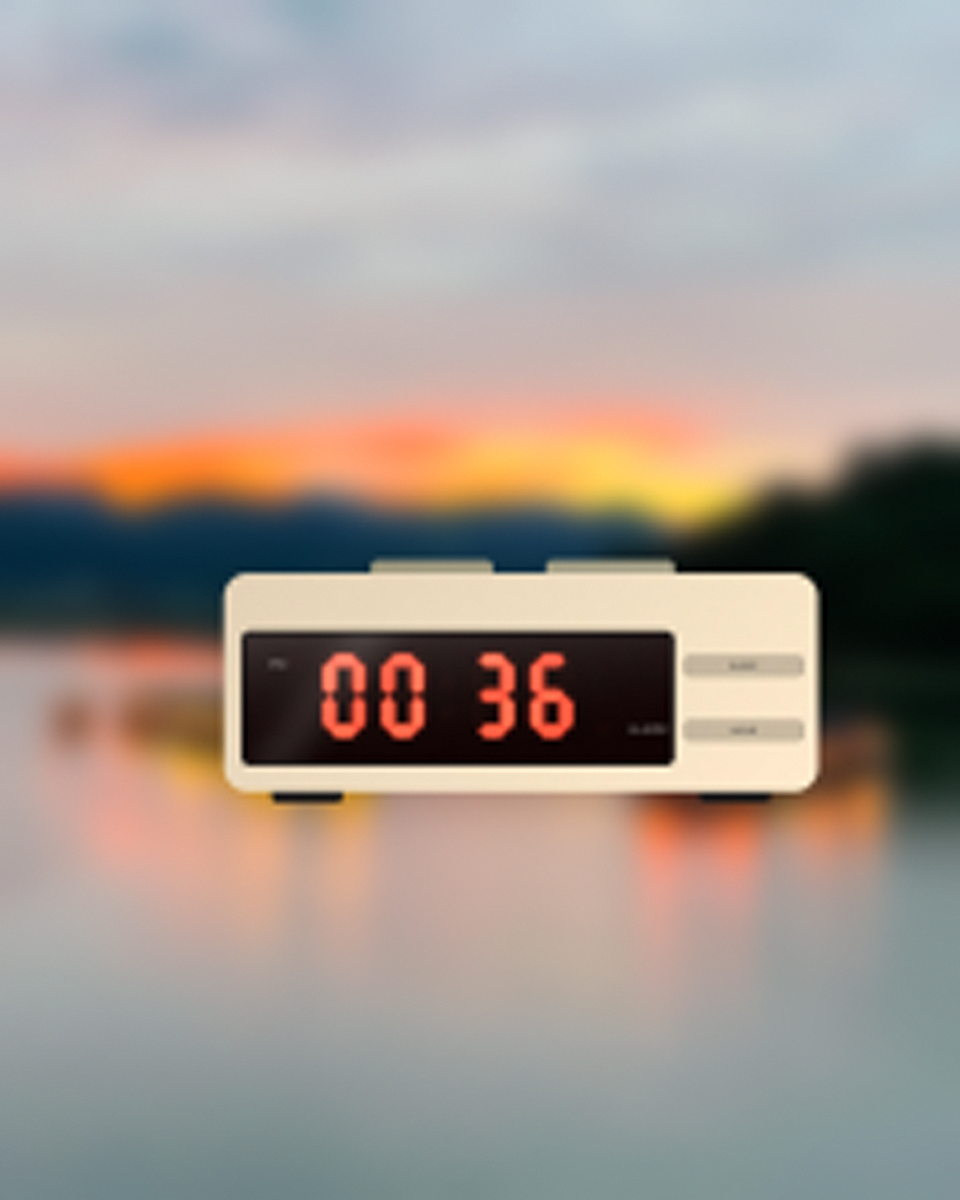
0.36
